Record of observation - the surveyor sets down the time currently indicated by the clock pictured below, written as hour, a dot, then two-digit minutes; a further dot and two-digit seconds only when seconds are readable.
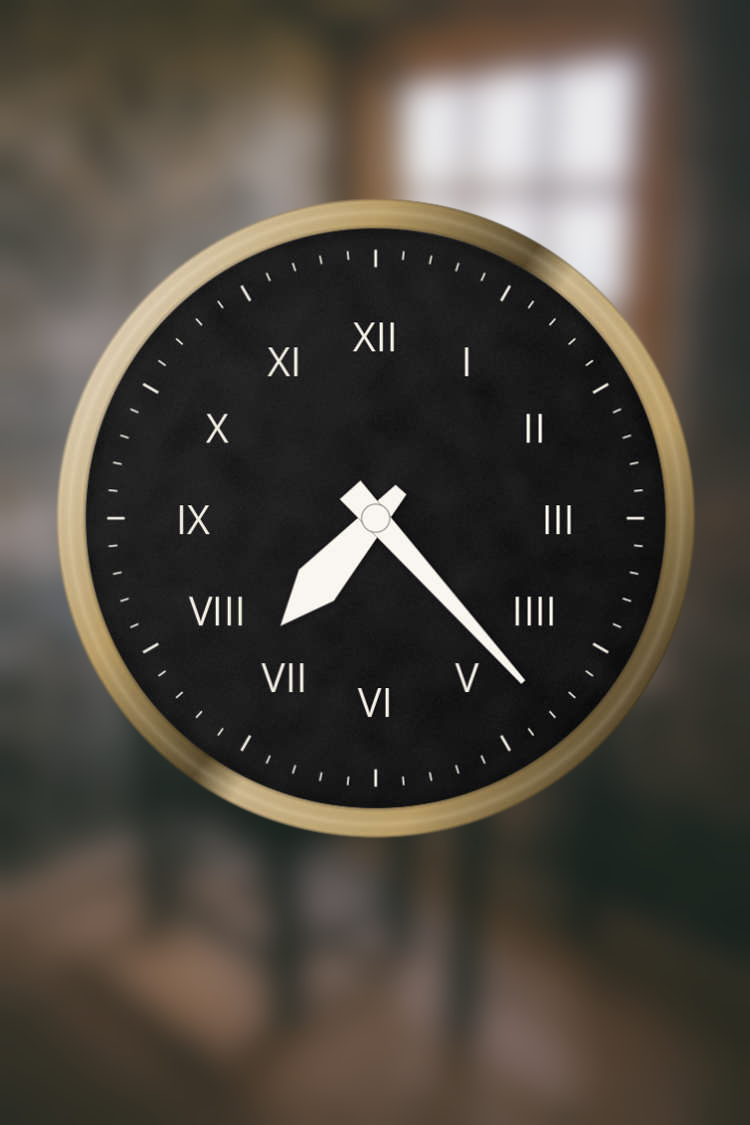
7.23
